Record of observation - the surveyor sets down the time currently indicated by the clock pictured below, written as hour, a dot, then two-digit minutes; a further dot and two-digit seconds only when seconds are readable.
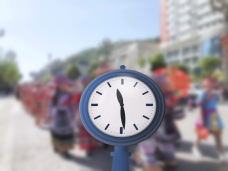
11.29
